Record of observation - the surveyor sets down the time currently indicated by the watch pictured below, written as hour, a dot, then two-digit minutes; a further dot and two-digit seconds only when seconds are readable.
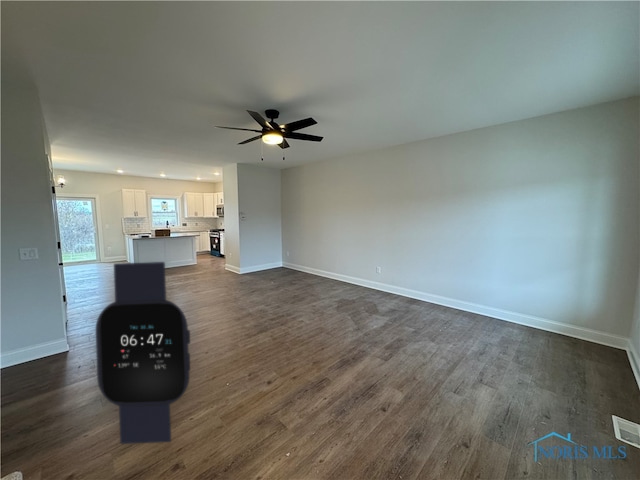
6.47
